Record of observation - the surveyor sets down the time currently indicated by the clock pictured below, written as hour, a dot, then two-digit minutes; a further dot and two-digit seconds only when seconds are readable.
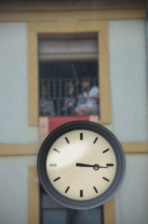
3.16
